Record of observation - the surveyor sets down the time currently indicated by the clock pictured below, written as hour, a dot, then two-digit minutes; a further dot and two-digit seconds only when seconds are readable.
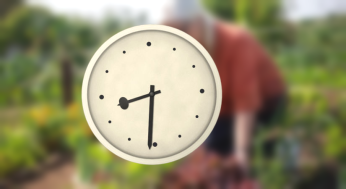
8.31
